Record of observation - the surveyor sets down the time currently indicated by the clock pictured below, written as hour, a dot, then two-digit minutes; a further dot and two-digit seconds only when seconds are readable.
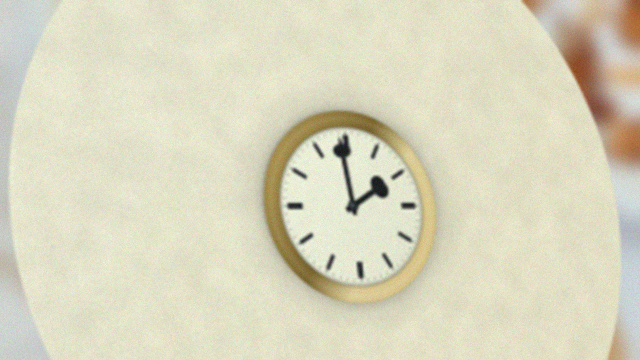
1.59
